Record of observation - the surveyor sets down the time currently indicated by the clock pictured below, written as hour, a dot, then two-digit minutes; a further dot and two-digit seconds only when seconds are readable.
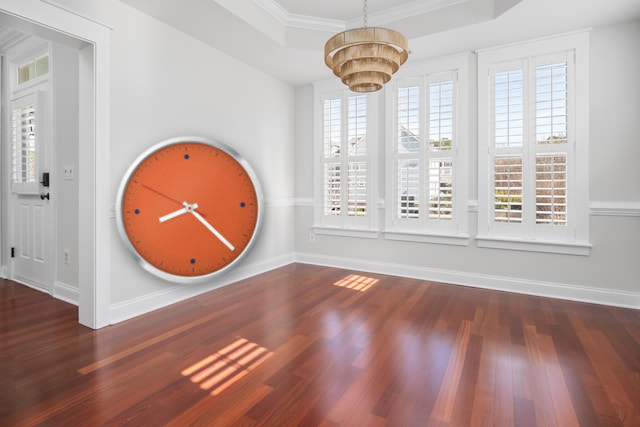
8.22.50
